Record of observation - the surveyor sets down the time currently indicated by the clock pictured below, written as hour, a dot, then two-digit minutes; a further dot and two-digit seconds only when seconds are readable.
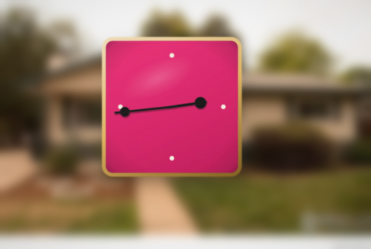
2.44
